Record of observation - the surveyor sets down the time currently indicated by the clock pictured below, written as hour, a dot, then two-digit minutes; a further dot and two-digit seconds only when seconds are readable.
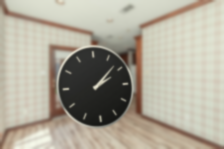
2.08
